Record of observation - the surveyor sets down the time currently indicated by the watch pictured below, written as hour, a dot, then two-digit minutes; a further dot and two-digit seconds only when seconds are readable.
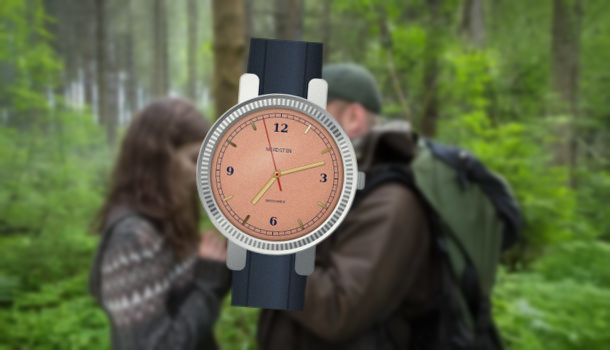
7.11.57
